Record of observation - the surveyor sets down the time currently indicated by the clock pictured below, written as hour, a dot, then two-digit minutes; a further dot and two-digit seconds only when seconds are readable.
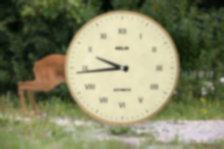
9.44
